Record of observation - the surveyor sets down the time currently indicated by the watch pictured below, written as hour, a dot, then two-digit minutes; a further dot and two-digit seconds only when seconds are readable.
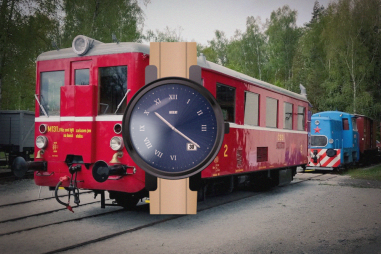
10.21
